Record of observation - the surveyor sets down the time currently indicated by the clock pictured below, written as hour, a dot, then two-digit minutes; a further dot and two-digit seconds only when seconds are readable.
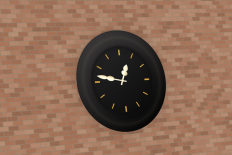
12.47
